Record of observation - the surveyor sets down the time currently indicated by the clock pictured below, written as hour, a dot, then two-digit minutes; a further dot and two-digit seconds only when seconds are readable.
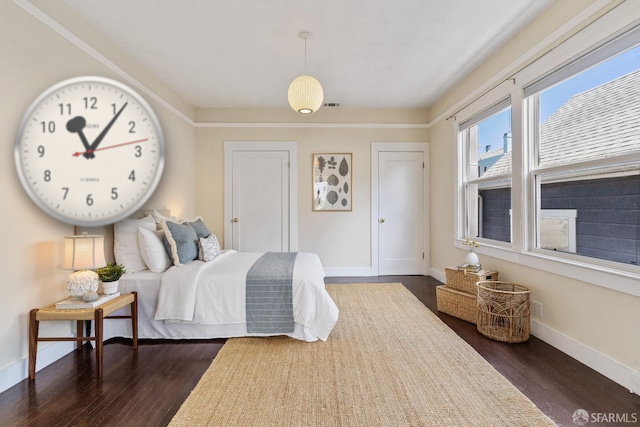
11.06.13
